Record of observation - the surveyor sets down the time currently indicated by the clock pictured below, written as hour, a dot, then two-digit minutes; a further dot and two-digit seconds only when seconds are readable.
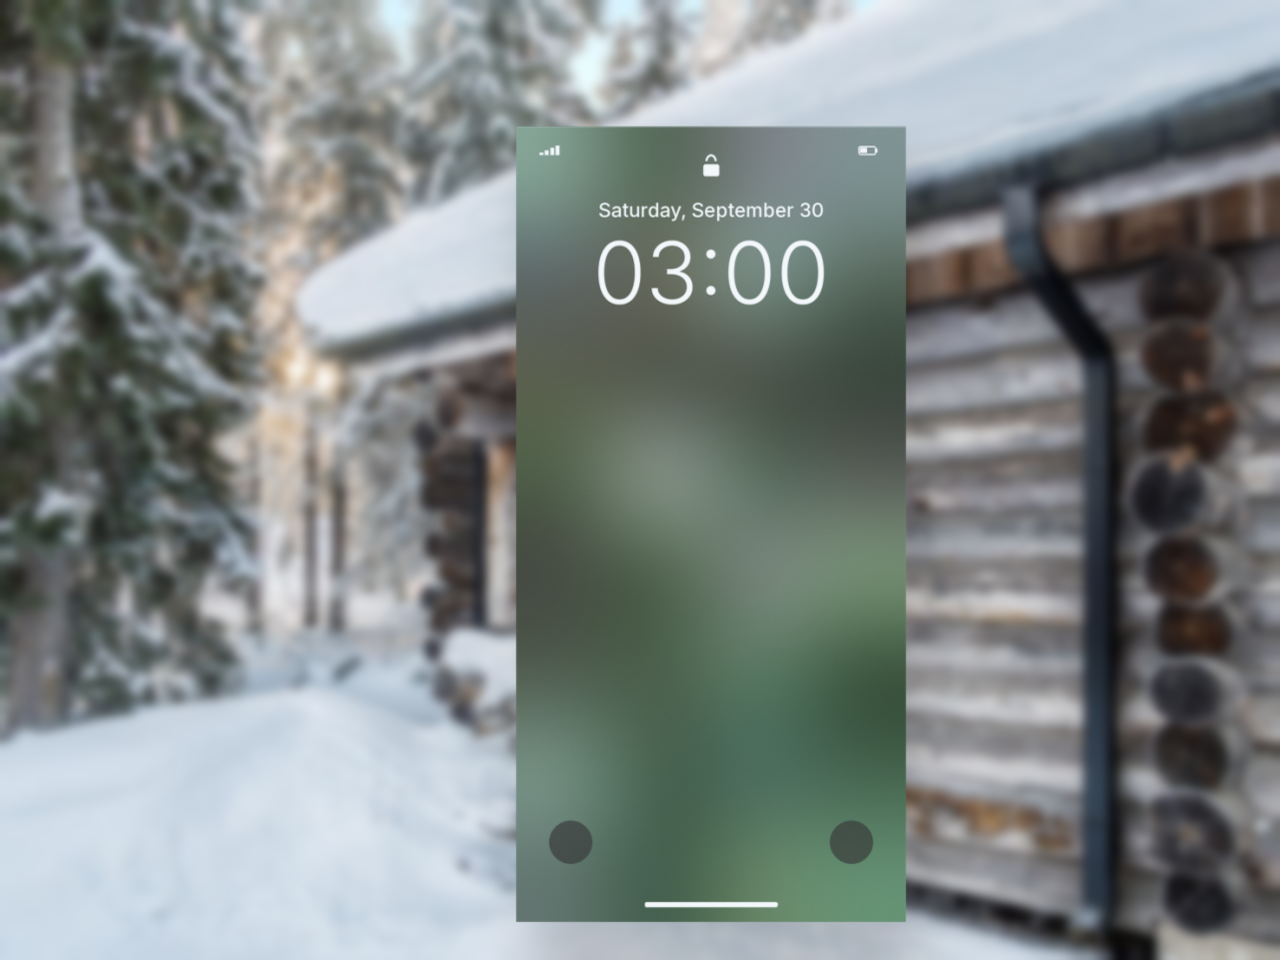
3.00
